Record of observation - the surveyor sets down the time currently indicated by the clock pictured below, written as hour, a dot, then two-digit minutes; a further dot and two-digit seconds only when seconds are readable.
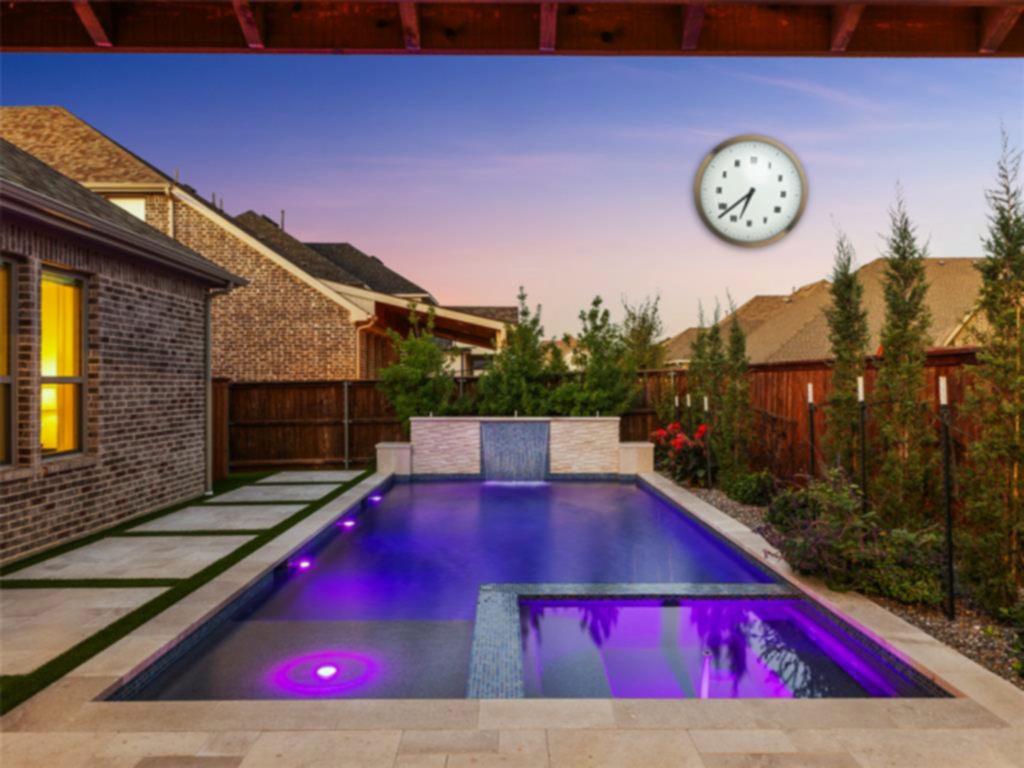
6.38
